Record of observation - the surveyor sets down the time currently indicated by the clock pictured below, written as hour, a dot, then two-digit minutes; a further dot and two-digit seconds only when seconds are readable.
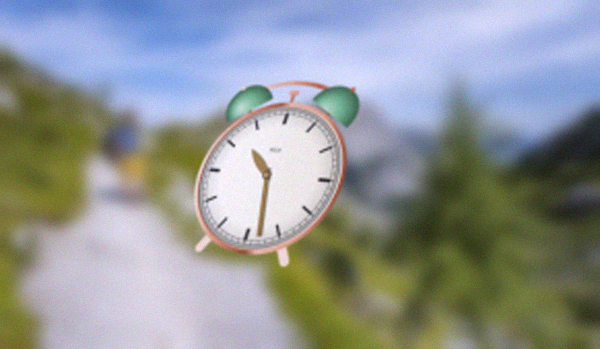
10.28
